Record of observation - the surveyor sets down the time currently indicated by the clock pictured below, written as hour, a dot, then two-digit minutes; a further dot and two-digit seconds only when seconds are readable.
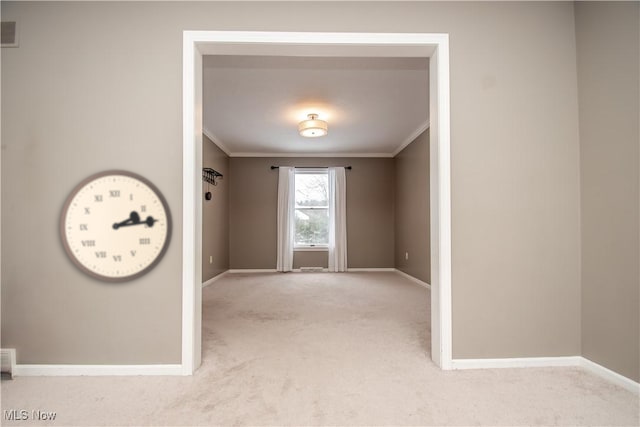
2.14
